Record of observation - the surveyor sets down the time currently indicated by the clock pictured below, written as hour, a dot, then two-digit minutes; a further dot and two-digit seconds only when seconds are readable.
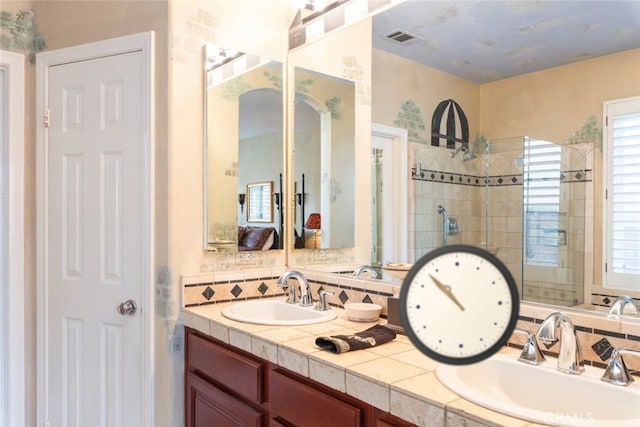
10.53
